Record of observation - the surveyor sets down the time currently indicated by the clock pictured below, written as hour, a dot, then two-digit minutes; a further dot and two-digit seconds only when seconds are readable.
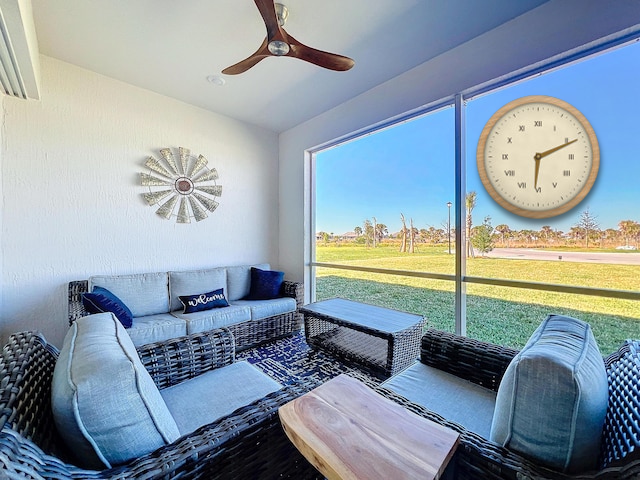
6.11
